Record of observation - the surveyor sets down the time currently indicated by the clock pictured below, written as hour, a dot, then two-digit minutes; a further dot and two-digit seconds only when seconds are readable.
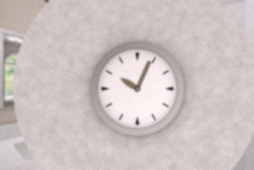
10.04
